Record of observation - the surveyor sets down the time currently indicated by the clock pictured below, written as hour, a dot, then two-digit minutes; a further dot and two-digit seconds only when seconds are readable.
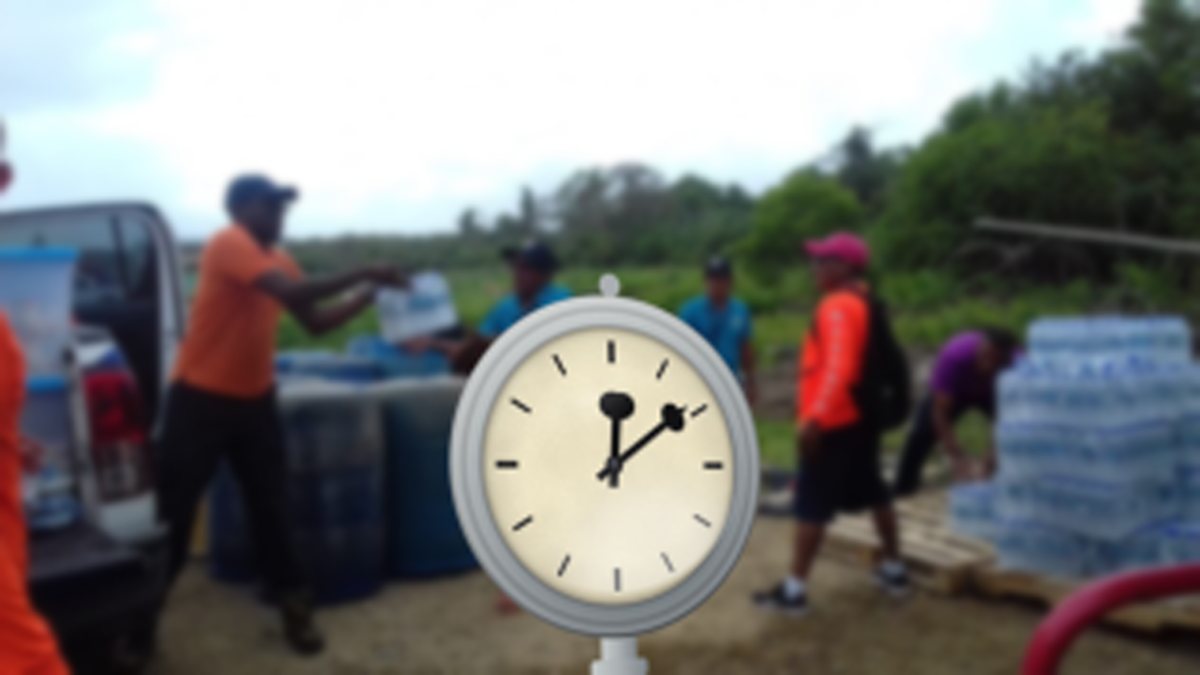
12.09
